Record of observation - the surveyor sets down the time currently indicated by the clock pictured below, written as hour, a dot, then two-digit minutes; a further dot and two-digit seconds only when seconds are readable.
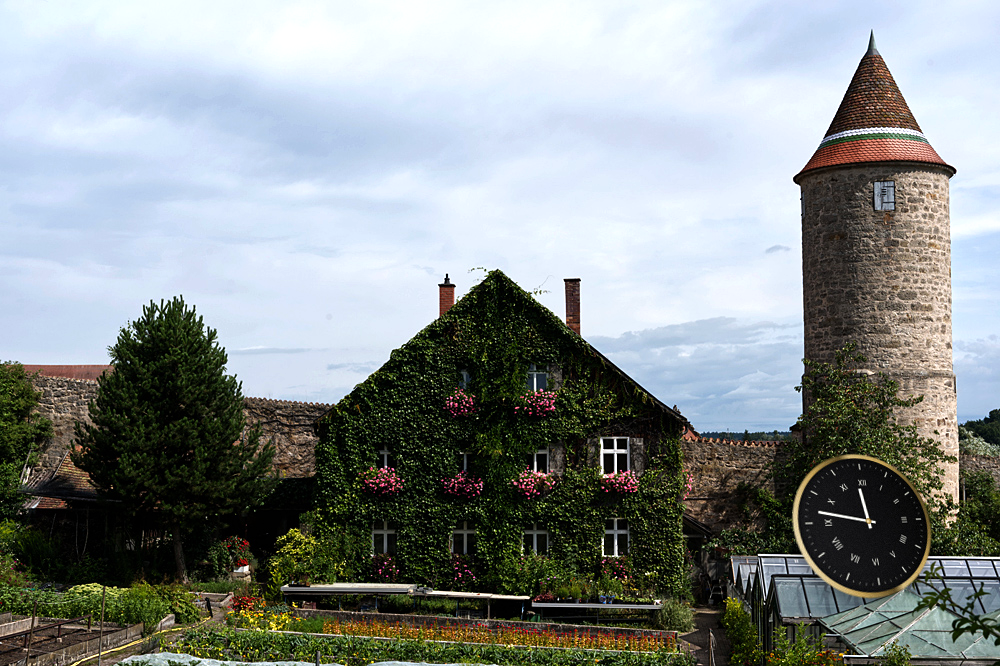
11.47
